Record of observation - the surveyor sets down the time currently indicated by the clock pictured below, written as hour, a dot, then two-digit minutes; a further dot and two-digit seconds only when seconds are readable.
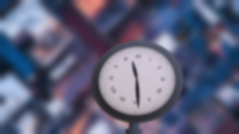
11.29
